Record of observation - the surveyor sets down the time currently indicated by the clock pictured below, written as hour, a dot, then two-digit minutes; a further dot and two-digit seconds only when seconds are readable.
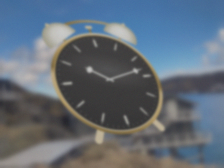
10.13
